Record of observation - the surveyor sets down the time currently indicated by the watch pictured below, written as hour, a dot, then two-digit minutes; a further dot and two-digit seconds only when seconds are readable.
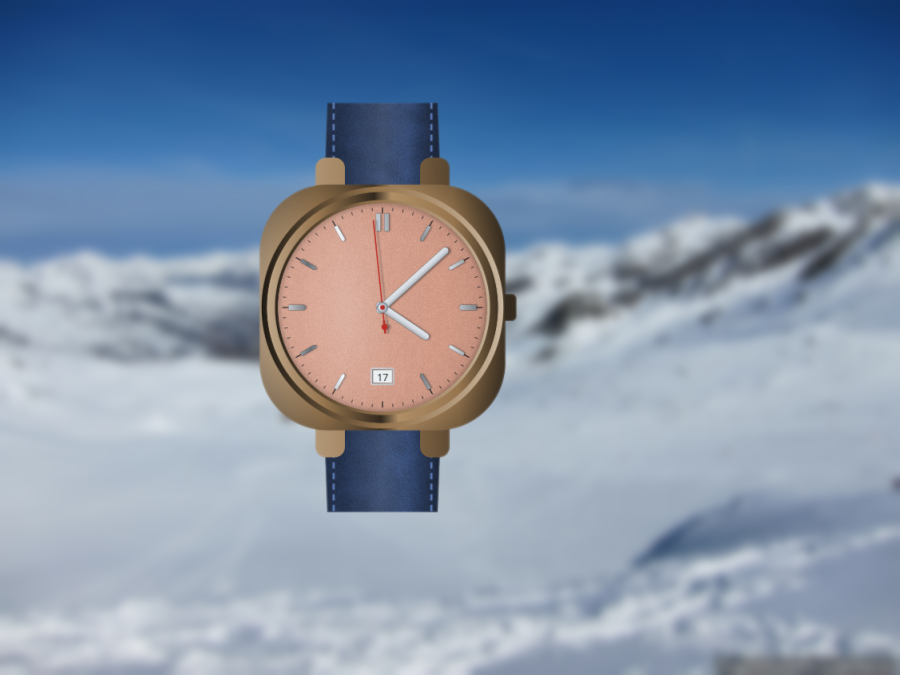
4.07.59
